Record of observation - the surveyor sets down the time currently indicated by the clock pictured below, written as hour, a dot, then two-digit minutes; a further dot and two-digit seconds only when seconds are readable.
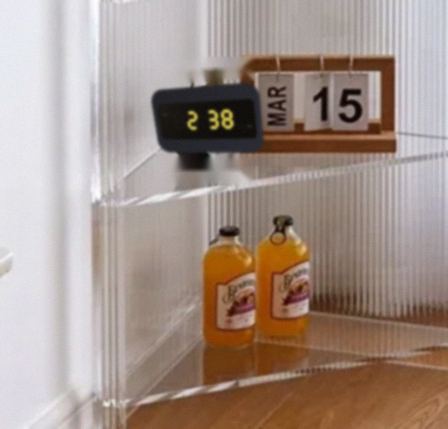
2.38
